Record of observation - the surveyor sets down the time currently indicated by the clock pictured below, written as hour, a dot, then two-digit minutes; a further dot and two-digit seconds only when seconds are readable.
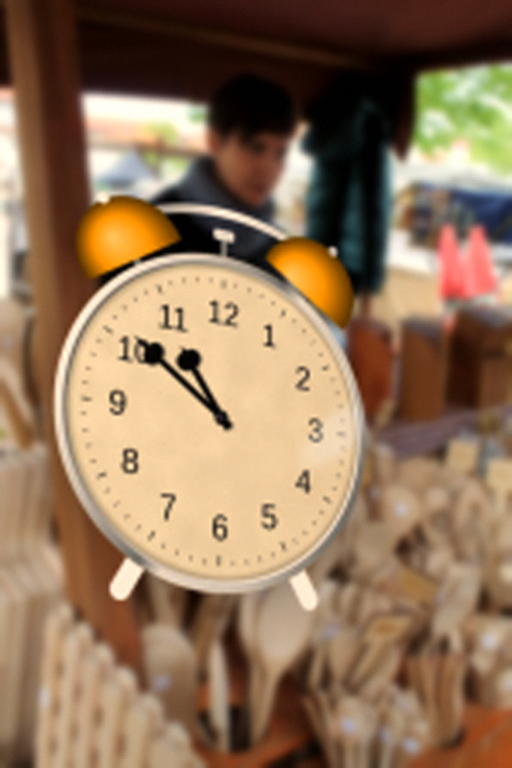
10.51
